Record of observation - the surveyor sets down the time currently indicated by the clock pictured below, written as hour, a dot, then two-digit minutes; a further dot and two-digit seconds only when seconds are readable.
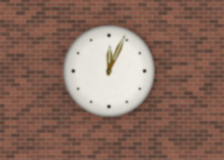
12.04
